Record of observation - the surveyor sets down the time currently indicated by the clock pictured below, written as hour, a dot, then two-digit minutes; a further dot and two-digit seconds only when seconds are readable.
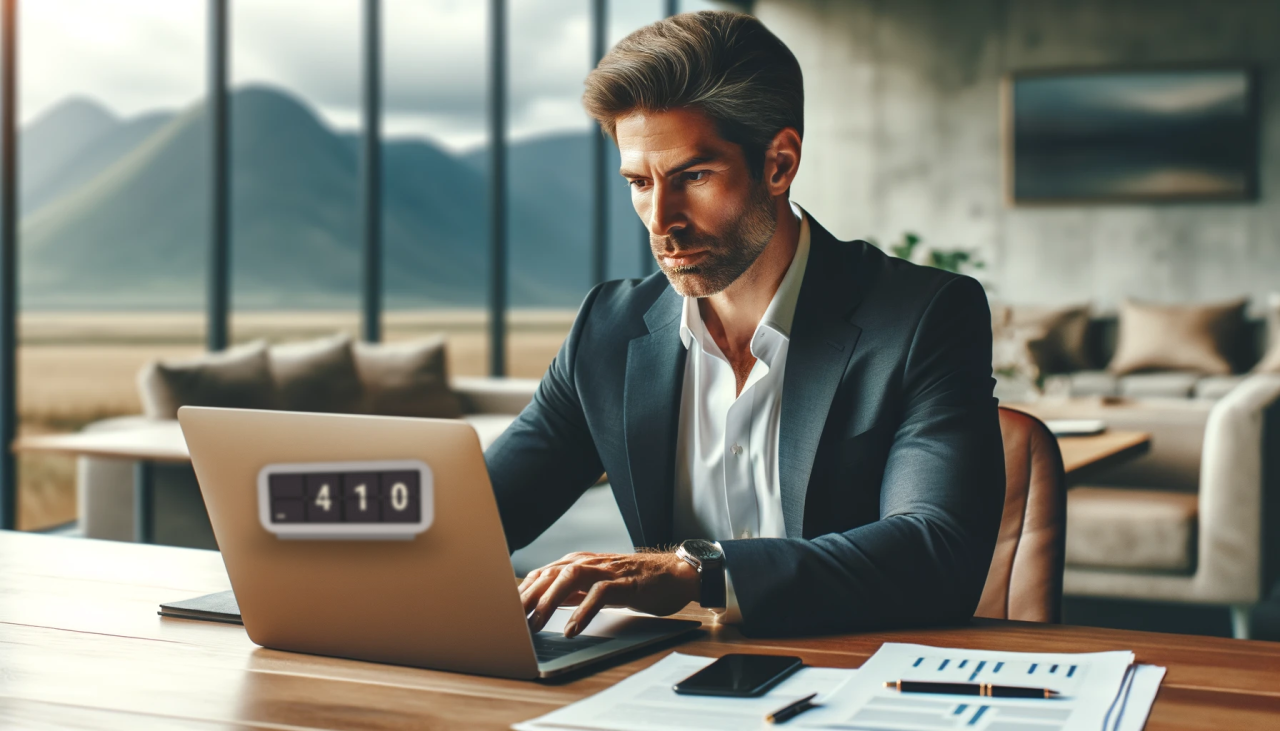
4.10
